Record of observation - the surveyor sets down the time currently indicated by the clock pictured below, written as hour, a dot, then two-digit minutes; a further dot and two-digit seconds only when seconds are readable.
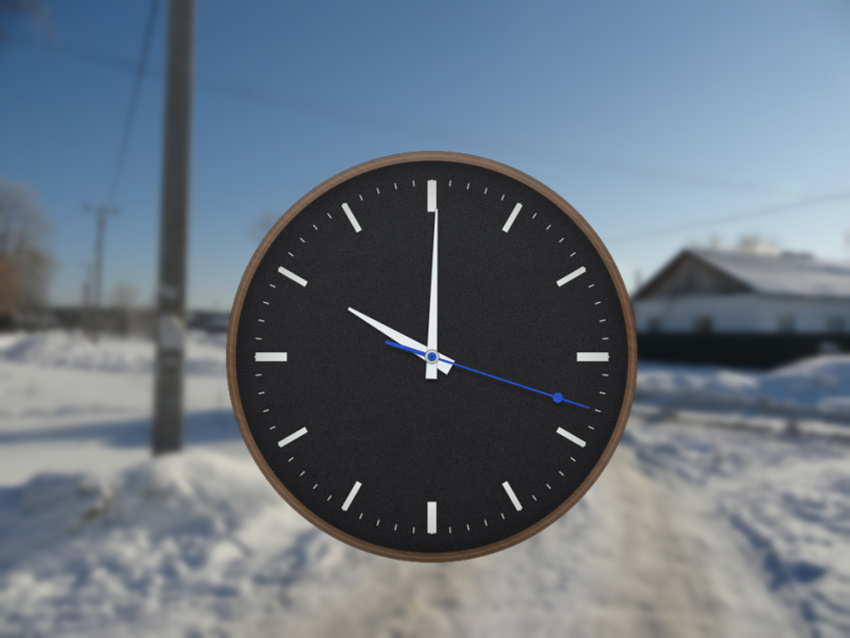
10.00.18
